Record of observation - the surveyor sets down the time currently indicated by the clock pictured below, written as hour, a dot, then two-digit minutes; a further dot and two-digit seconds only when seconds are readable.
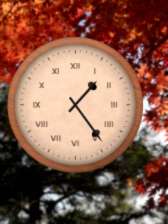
1.24
